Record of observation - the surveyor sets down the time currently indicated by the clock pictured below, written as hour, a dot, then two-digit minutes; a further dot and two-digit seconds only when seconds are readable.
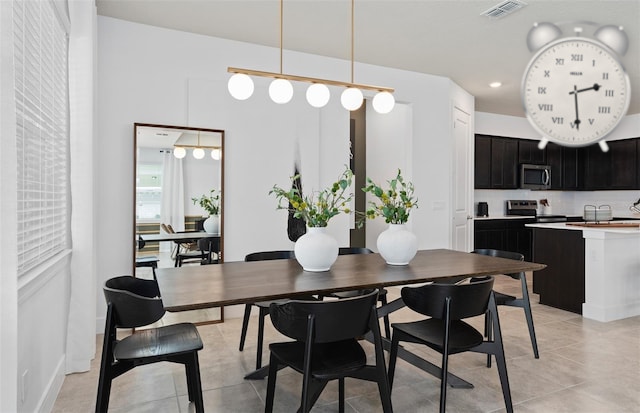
2.29
